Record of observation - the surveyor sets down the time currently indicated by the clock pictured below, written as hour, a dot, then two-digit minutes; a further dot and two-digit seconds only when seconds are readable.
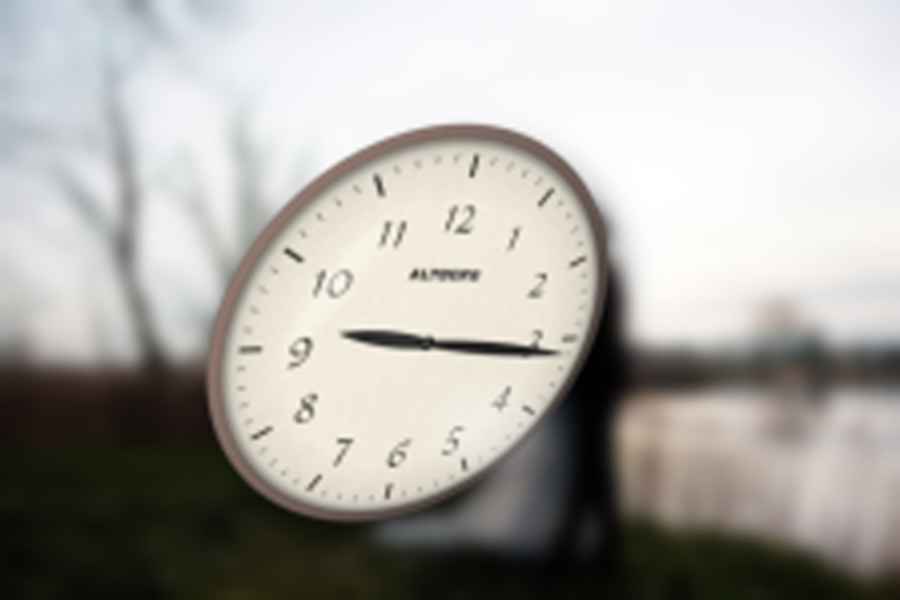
9.16
